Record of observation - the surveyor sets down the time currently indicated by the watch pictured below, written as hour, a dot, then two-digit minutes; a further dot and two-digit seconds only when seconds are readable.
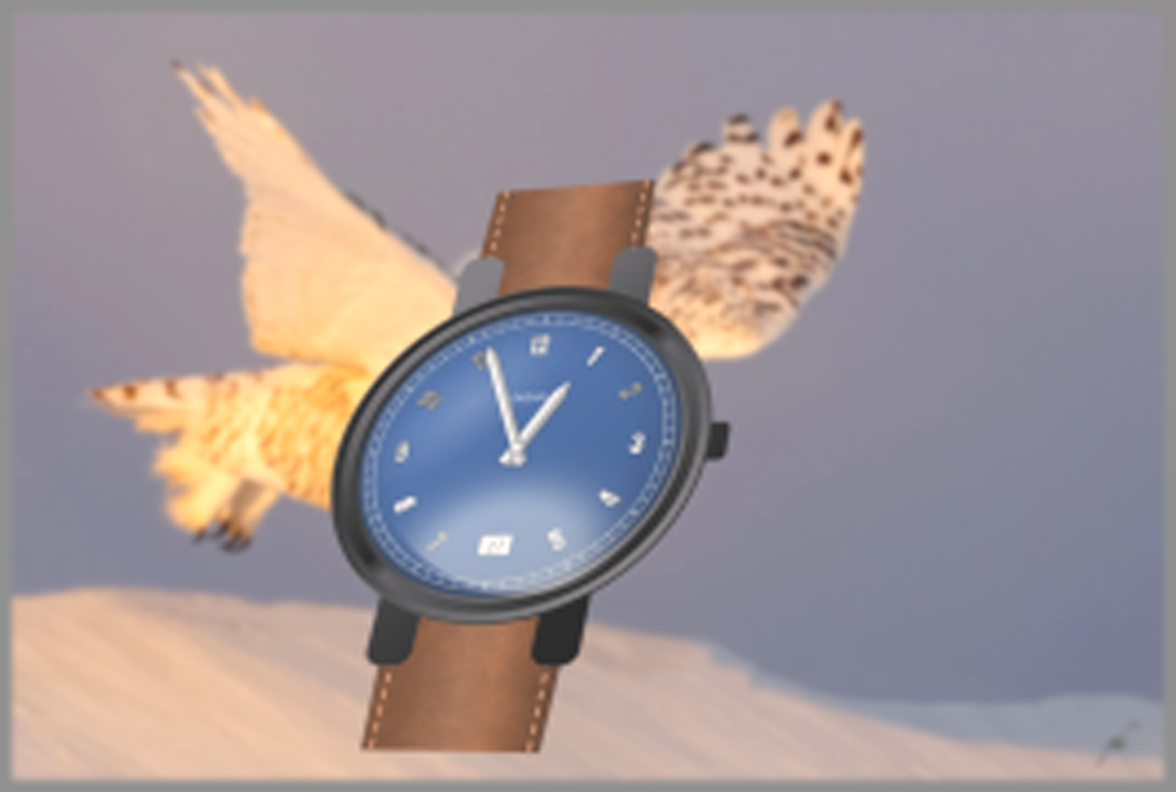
12.56
